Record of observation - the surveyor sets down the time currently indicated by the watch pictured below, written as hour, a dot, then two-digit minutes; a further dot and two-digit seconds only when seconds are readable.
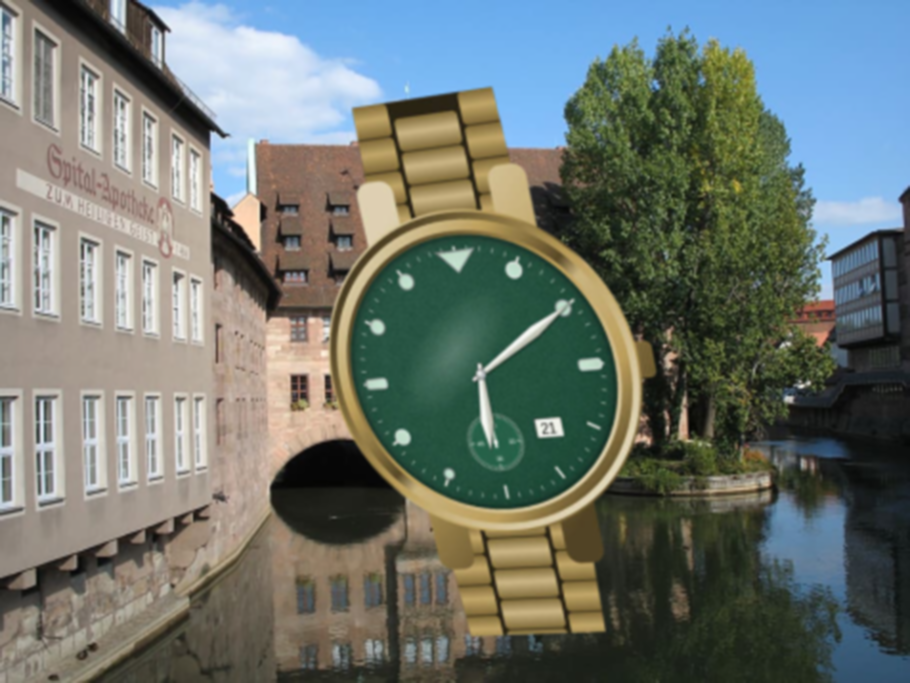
6.10
